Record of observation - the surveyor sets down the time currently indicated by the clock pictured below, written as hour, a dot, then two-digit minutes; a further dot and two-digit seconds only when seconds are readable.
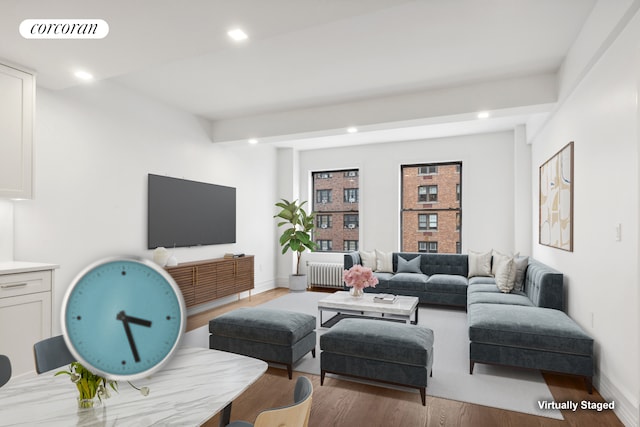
3.27
